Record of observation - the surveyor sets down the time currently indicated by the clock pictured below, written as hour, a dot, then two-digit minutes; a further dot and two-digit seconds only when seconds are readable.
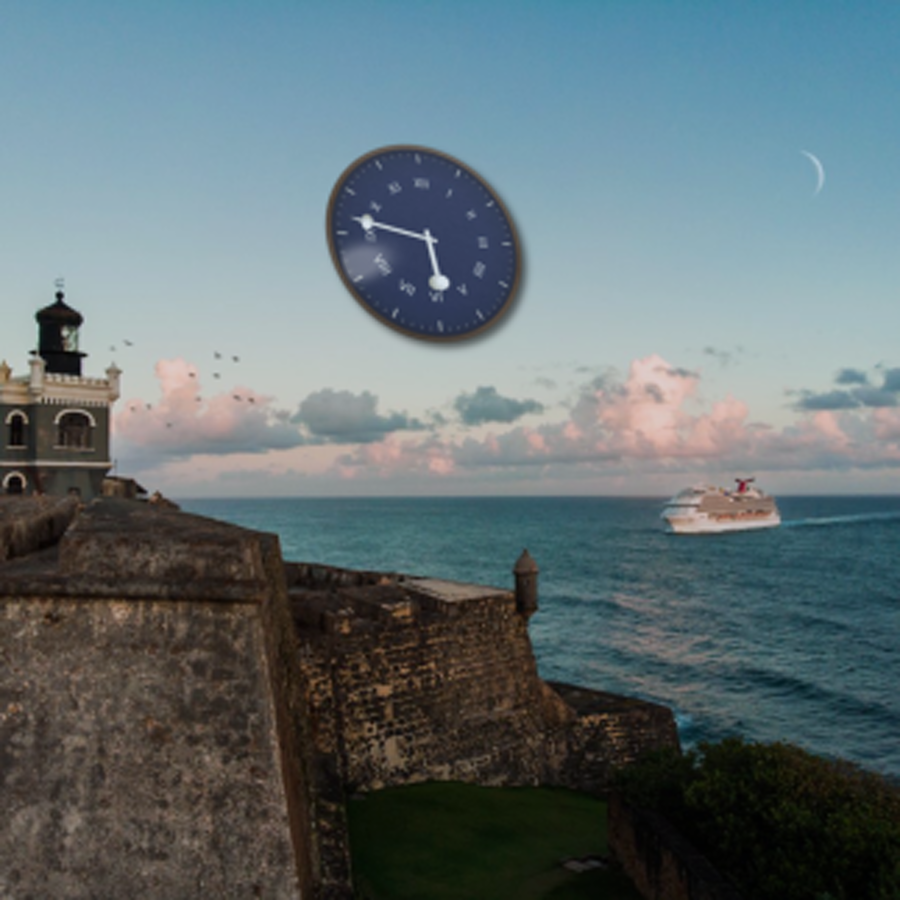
5.47
